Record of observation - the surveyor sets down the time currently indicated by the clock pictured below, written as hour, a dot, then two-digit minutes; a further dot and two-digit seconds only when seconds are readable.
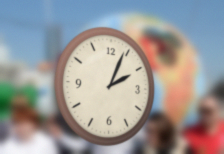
2.04
